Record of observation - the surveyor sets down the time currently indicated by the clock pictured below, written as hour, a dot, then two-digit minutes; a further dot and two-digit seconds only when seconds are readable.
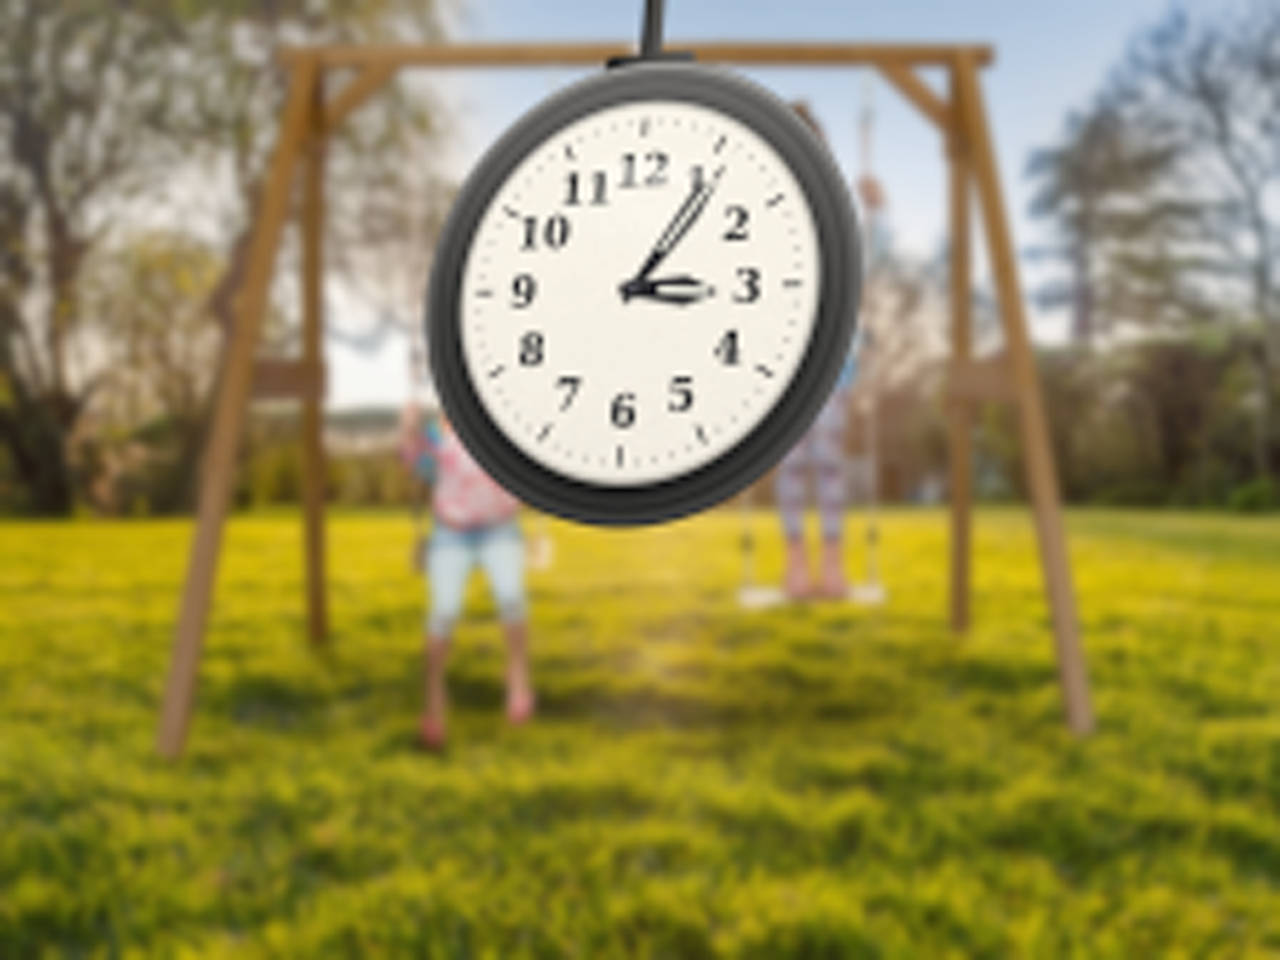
3.06
